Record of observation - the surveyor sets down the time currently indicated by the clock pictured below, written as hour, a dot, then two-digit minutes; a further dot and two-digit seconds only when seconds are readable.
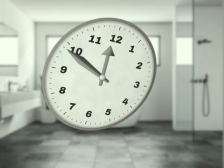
11.49
